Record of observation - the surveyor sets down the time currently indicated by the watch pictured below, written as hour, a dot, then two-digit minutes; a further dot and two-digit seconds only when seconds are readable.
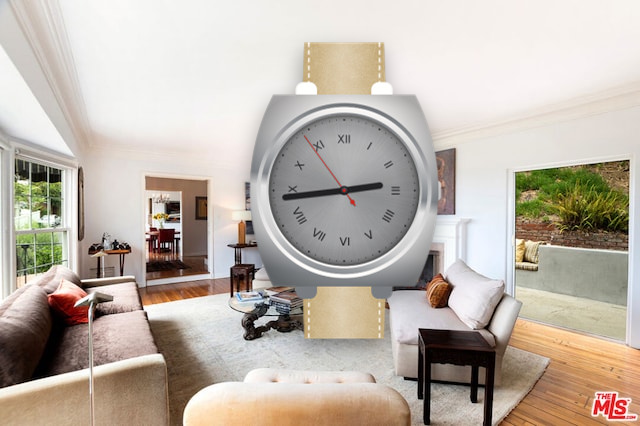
2.43.54
